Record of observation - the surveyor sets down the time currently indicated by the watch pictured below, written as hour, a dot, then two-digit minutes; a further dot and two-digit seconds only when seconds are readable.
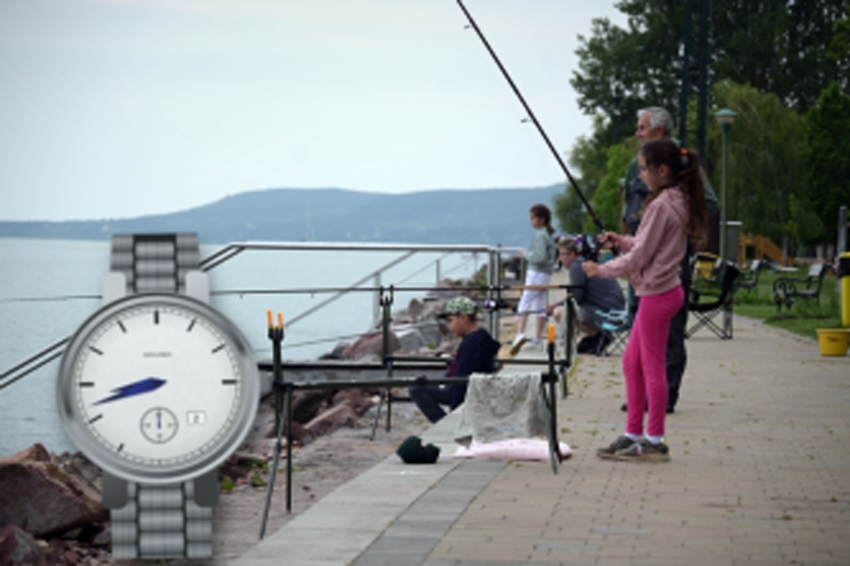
8.42
